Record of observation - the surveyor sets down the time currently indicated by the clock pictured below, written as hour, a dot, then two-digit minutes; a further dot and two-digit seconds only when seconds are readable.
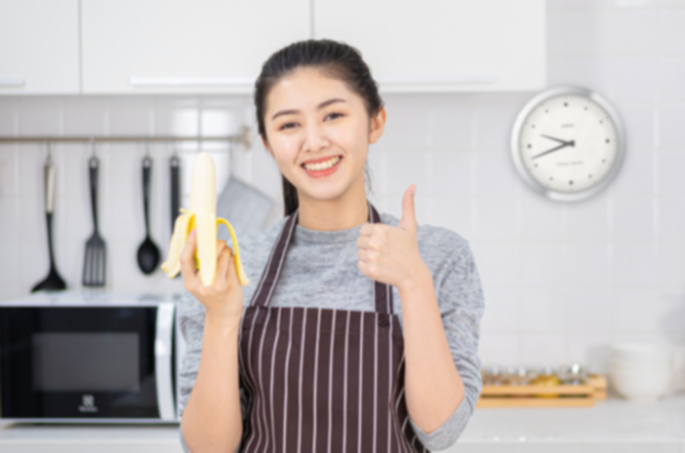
9.42
